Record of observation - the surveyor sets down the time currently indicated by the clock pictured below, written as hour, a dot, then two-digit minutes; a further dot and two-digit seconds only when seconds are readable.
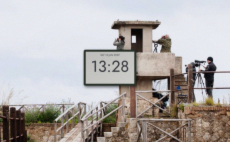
13.28
